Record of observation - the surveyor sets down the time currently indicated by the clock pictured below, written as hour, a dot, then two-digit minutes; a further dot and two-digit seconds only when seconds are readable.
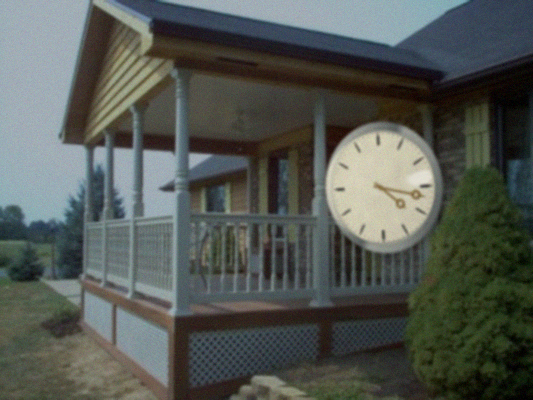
4.17
